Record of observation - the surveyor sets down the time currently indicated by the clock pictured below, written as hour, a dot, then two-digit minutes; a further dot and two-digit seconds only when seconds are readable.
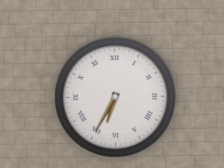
6.35
